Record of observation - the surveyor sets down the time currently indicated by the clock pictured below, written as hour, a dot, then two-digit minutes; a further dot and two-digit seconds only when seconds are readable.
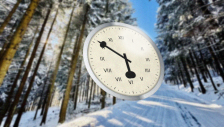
5.51
